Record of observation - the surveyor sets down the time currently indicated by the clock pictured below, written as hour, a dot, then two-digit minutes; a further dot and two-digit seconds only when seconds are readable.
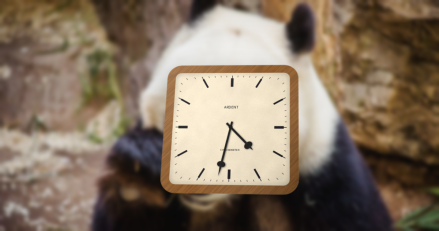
4.32
